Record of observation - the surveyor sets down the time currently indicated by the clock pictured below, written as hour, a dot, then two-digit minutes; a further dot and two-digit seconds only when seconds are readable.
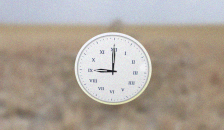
9.00
